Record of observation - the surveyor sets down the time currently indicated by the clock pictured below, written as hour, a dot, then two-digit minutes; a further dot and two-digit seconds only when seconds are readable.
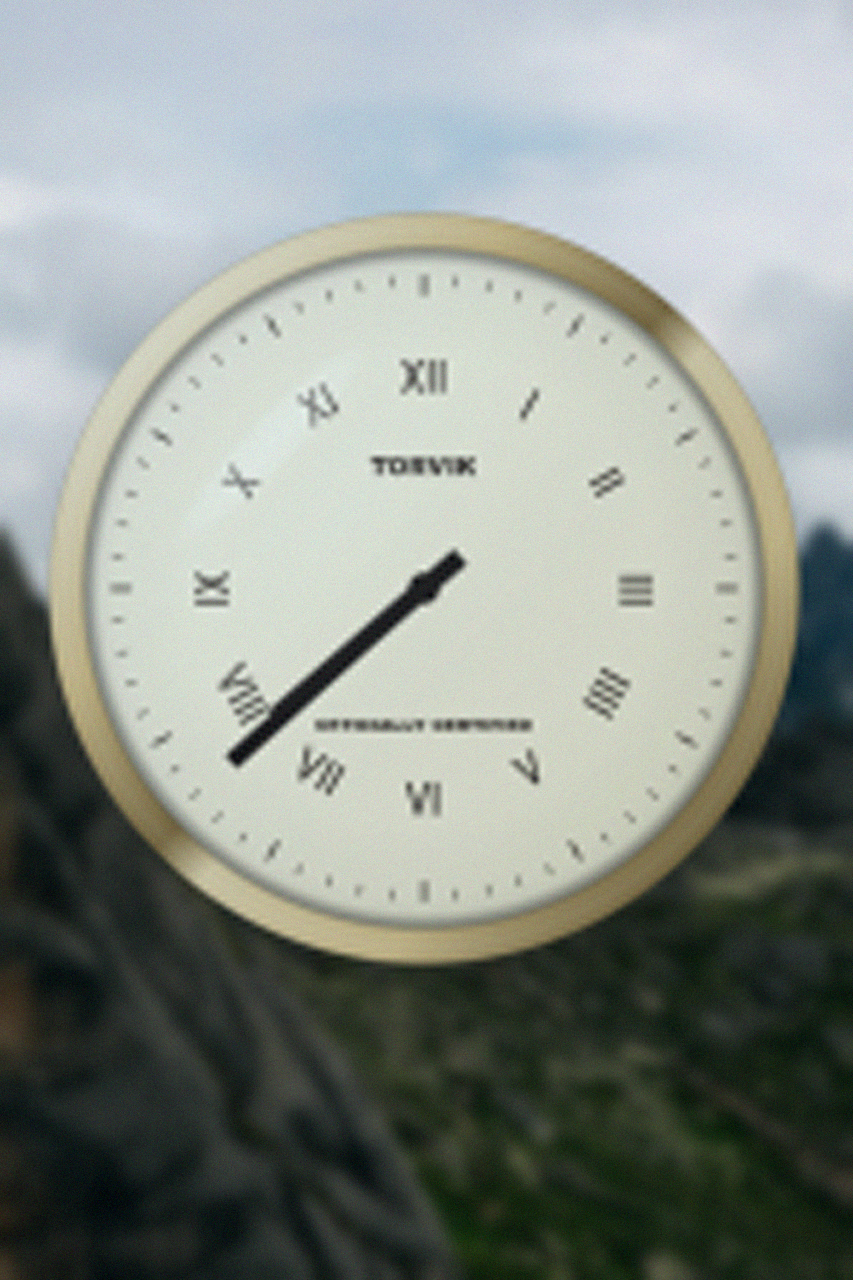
7.38
